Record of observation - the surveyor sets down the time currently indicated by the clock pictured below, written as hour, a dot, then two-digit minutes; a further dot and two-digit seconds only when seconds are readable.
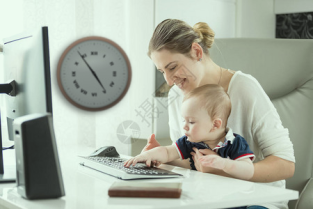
4.54
